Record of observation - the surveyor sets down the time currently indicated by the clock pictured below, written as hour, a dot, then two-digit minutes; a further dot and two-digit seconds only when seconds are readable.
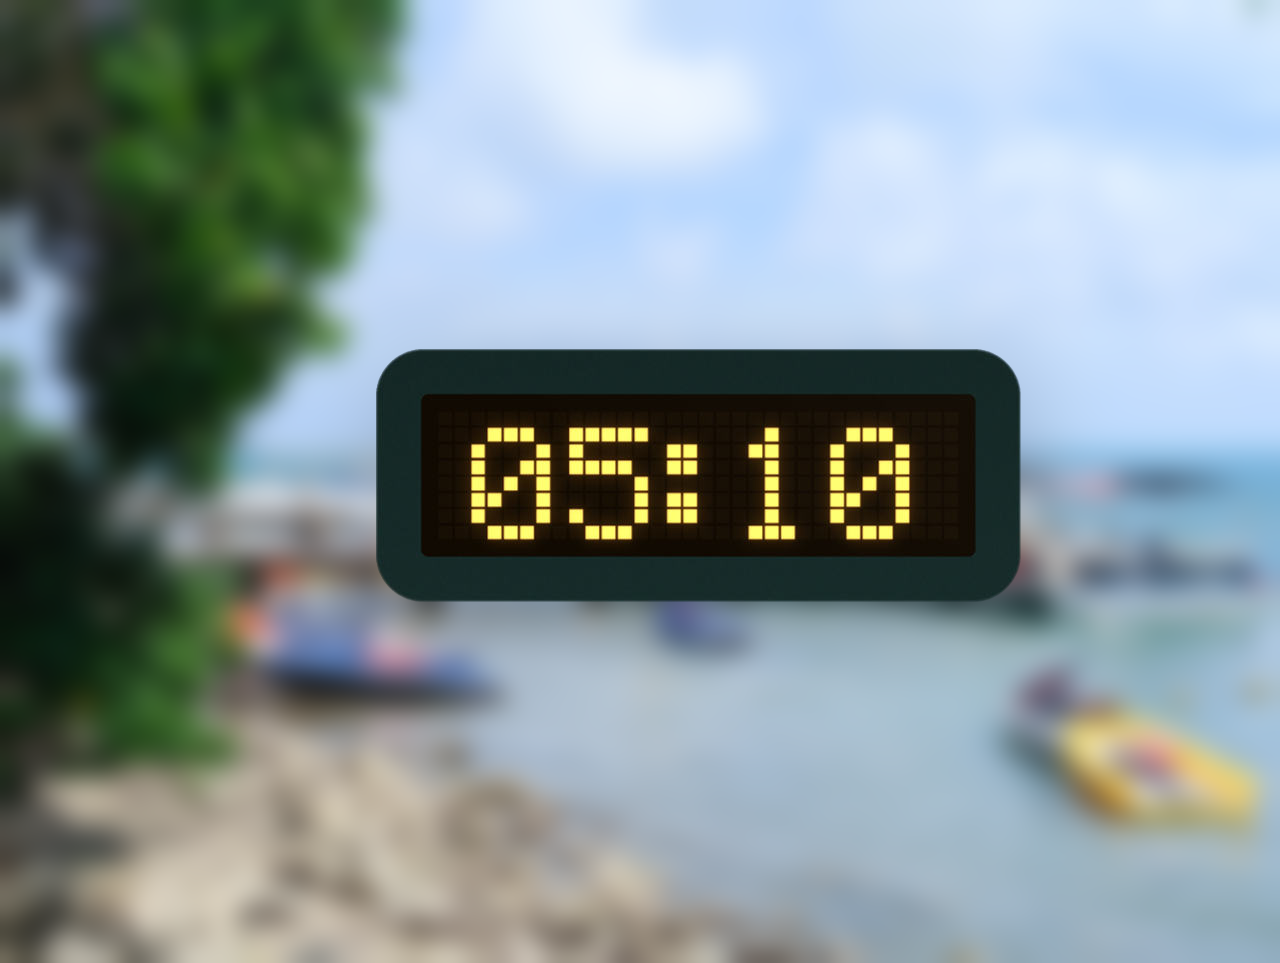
5.10
